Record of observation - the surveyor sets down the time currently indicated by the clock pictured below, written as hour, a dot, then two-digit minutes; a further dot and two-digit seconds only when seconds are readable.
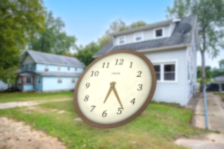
6.24
